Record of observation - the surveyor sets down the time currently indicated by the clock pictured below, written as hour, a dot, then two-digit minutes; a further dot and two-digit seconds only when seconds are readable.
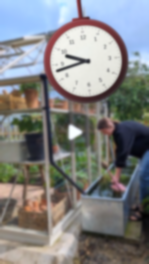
9.43
